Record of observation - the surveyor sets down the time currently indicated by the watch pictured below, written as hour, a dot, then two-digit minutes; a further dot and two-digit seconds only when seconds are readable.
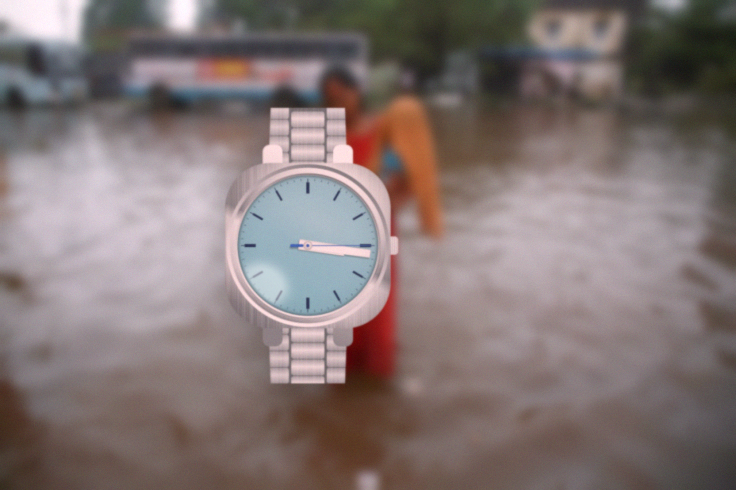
3.16.15
